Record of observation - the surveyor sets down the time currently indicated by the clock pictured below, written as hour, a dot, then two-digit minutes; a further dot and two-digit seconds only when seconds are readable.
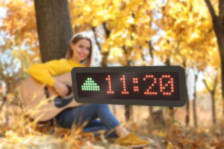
11.20
